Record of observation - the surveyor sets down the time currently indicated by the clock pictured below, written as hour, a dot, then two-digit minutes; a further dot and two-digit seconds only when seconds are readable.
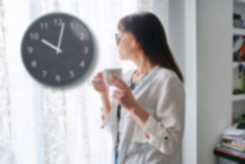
10.02
